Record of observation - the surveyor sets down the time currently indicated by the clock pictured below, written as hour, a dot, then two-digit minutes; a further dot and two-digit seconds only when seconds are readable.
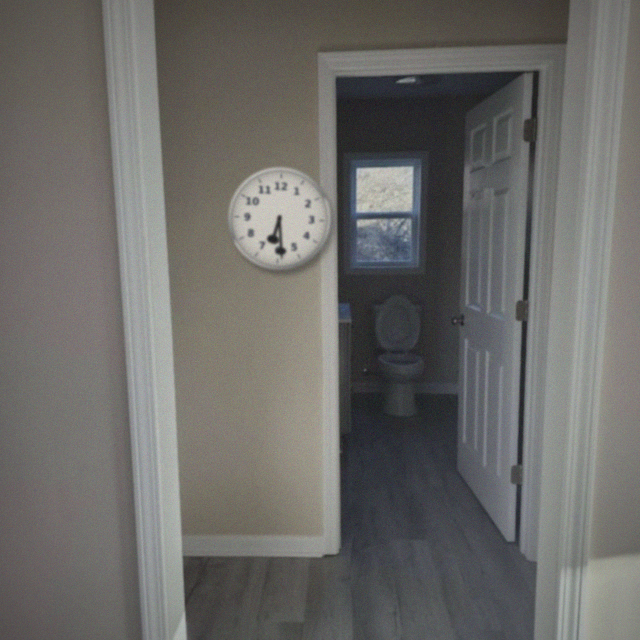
6.29
